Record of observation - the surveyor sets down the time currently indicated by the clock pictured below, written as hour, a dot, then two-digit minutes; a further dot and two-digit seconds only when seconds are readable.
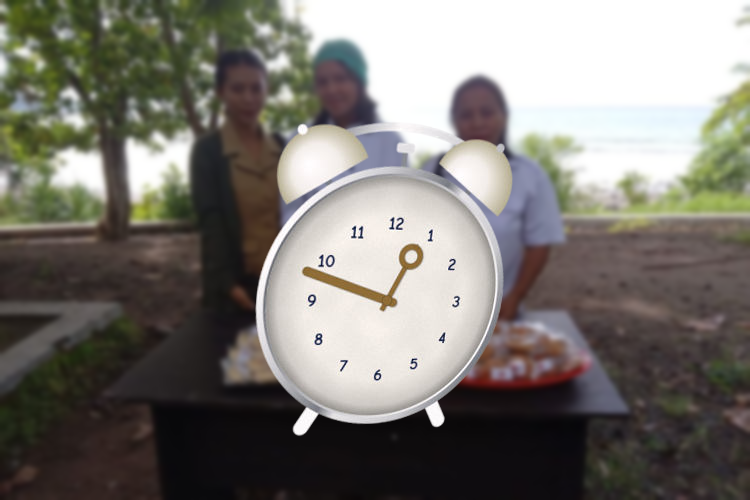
12.48
